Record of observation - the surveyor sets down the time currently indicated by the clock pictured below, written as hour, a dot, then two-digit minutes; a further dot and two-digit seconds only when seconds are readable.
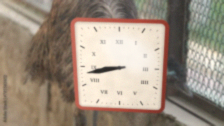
8.43
